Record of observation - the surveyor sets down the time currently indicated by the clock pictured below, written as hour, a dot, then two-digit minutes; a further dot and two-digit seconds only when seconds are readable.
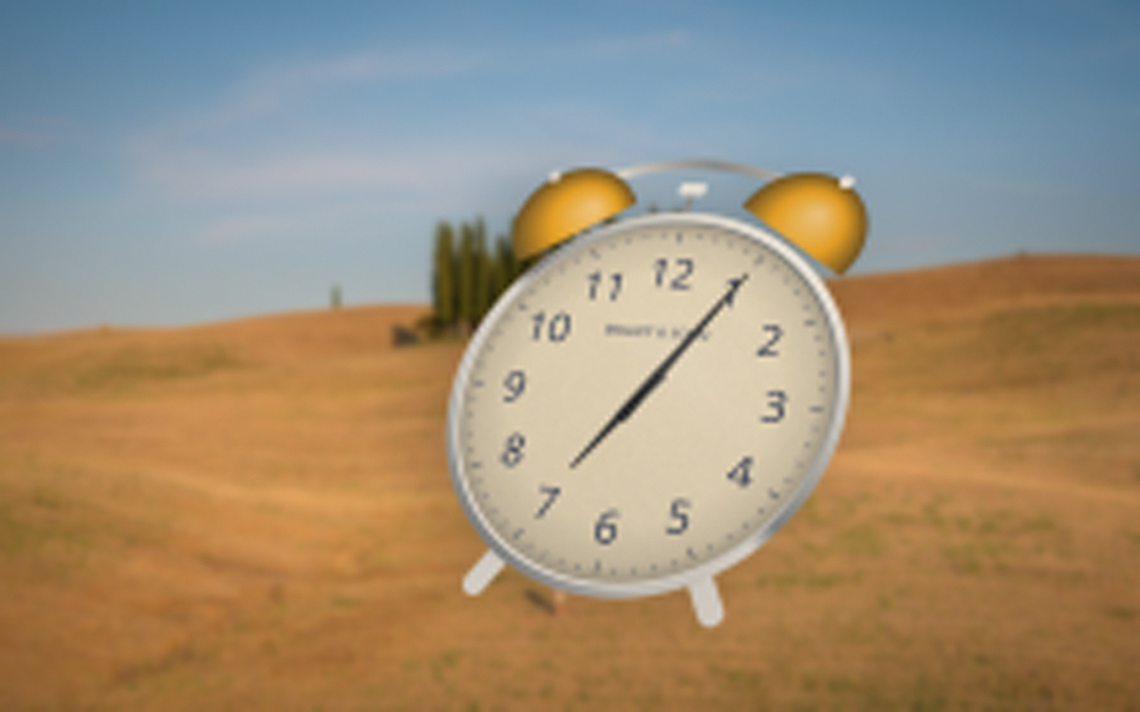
7.05
